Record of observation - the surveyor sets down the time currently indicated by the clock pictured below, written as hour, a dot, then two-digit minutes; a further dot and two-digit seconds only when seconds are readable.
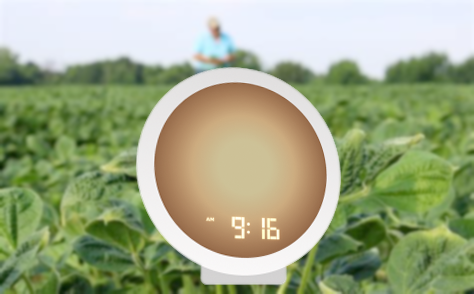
9.16
